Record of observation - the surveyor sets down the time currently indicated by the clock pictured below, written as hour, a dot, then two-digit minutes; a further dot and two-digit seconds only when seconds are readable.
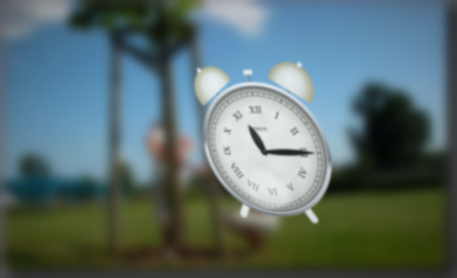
11.15
